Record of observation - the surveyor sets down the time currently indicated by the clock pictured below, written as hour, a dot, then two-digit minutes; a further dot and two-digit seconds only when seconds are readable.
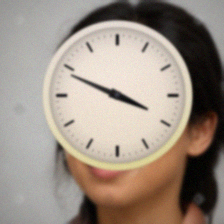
3.49
